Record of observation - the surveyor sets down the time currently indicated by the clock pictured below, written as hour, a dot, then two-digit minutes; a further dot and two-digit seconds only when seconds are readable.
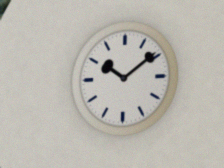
10.09
